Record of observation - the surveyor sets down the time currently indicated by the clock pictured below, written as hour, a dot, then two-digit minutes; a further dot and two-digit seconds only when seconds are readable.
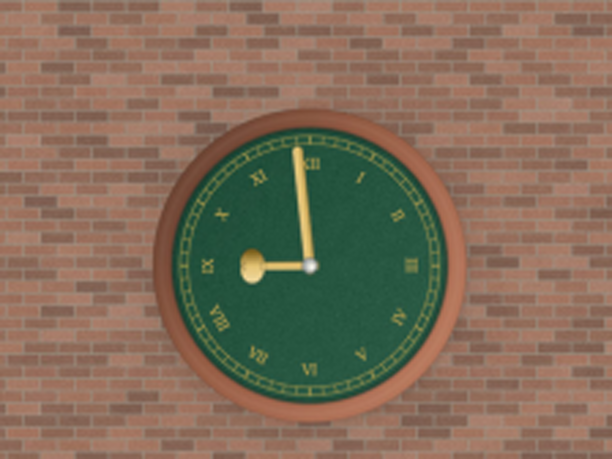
8.59
